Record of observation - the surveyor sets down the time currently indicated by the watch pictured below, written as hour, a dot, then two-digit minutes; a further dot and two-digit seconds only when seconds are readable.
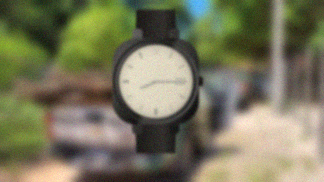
8.15
